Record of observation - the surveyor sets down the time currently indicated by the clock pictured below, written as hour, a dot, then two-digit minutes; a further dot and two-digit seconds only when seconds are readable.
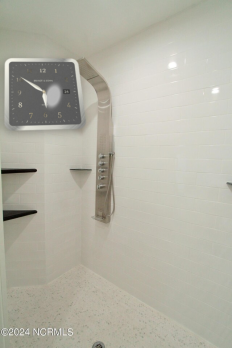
5.51
